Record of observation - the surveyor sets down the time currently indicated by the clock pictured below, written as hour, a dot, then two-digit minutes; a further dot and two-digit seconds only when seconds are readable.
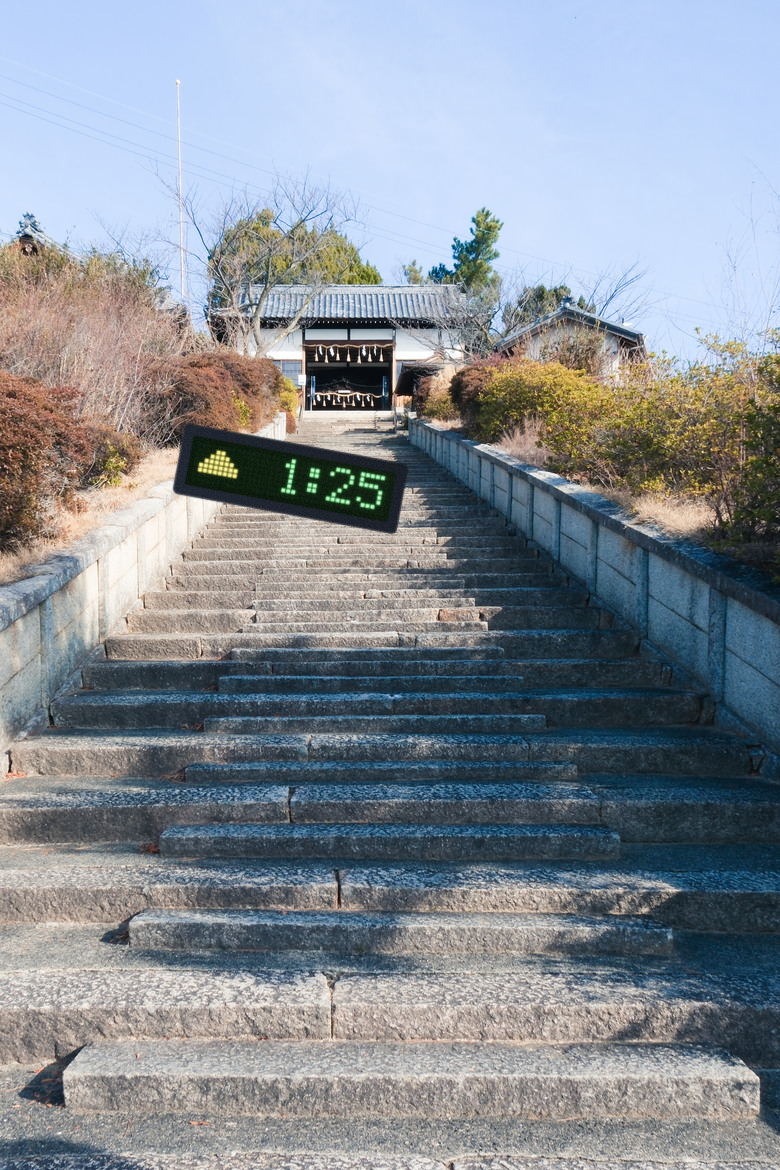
1.25
